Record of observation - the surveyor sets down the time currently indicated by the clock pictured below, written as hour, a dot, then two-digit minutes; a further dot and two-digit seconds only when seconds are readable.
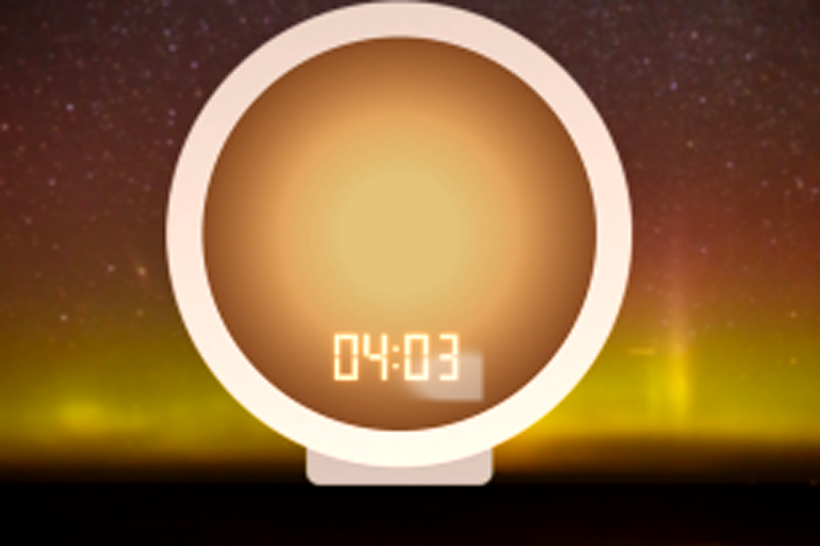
4.03
